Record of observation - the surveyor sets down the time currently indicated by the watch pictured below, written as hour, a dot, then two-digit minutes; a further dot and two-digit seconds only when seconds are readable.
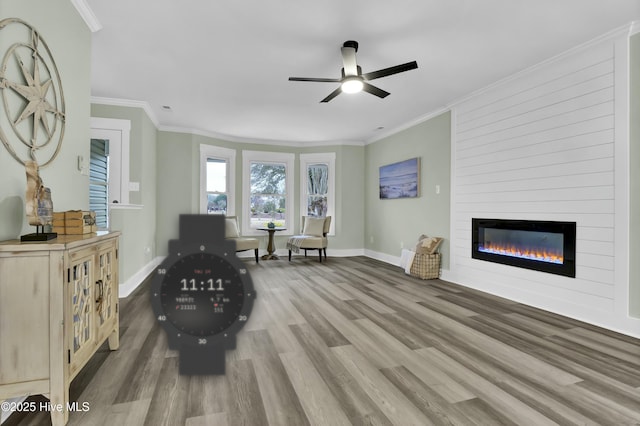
11.11
